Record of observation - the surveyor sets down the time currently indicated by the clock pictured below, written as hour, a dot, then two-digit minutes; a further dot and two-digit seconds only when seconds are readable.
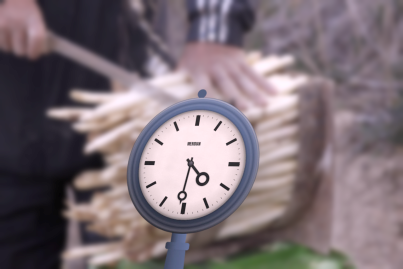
4.31
